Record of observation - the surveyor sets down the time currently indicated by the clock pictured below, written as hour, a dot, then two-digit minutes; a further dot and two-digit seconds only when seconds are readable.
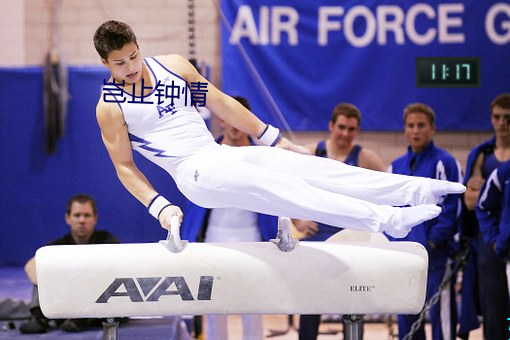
11.17
